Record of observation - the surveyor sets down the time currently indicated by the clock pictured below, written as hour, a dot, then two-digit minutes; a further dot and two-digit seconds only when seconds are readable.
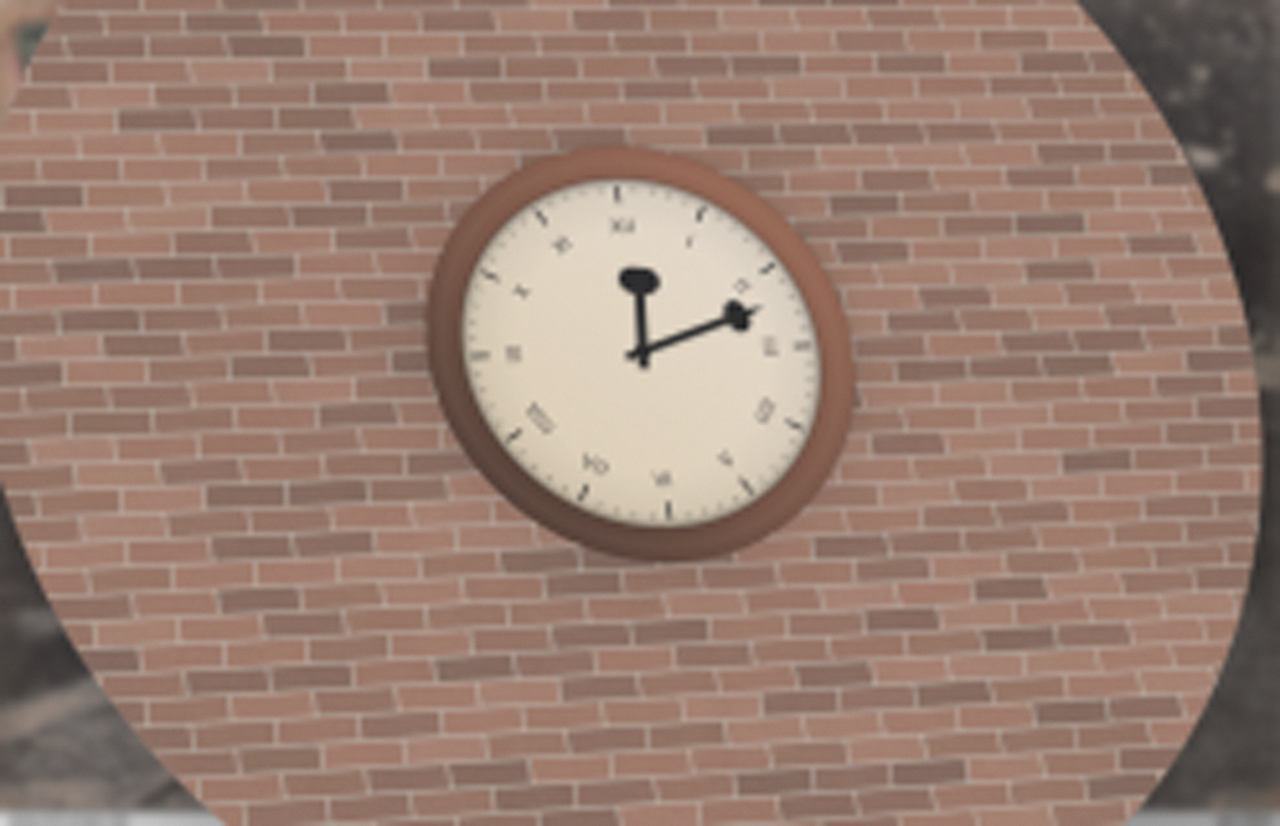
12.12
